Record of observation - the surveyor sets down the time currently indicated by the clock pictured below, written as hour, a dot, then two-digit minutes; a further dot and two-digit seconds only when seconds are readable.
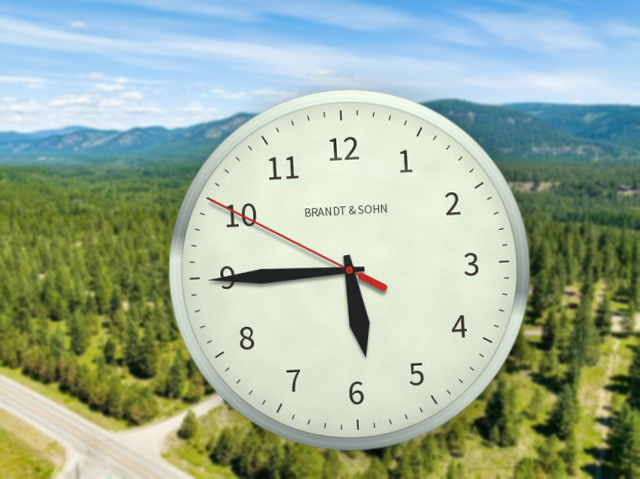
5.44.50
